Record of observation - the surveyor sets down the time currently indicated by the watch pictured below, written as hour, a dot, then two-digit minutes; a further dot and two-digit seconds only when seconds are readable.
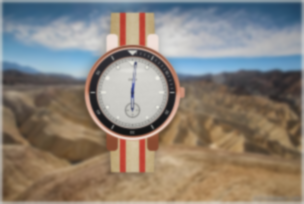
6.01
